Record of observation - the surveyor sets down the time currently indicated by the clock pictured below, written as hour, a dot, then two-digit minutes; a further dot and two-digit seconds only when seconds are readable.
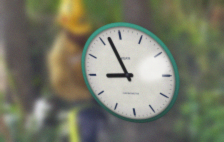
8.57
